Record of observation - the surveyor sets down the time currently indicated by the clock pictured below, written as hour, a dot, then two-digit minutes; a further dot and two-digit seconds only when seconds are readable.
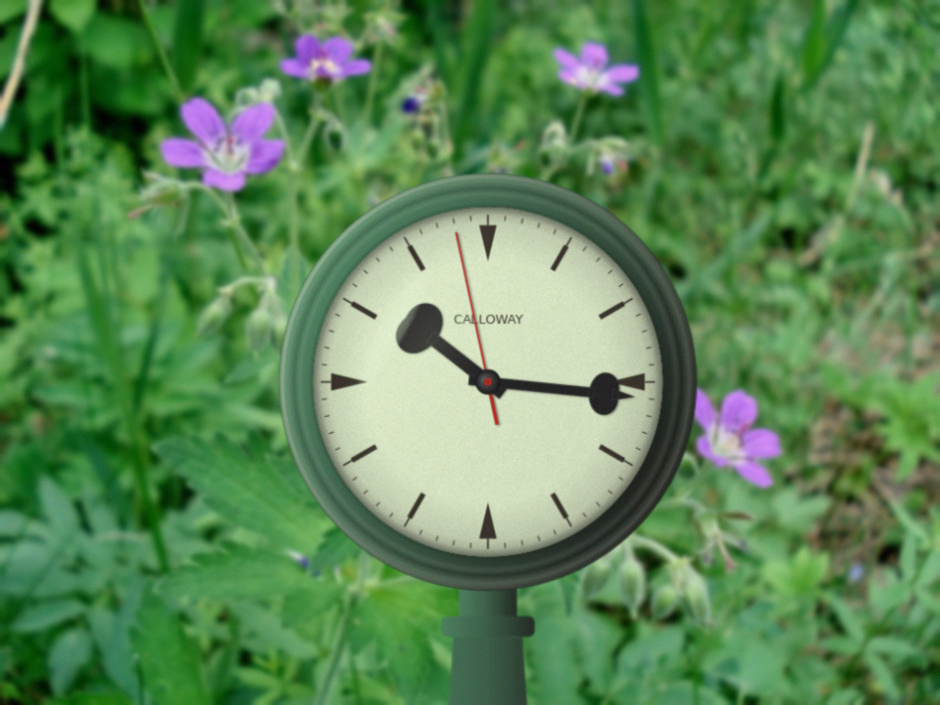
10.15.58
